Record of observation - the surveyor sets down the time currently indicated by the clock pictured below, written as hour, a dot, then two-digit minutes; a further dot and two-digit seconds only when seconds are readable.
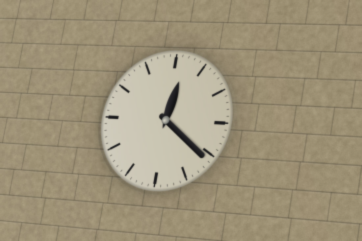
12.21
